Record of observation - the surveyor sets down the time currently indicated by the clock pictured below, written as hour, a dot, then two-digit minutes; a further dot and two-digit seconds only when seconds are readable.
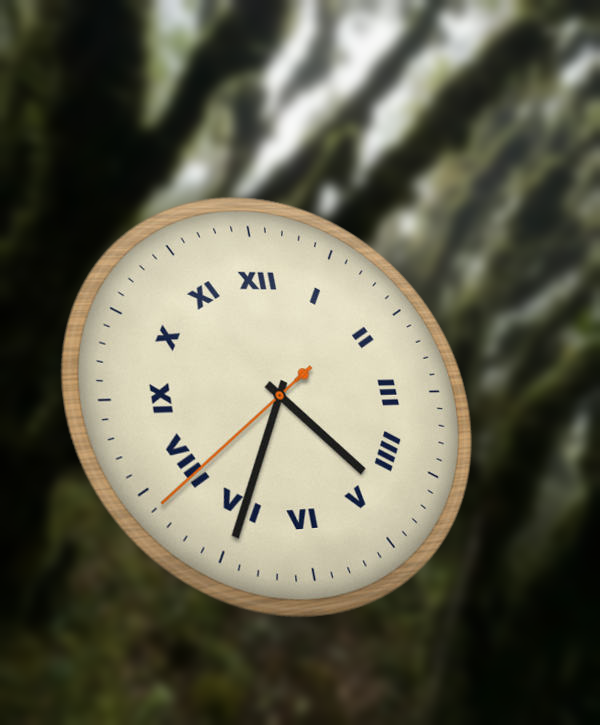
4.34.39
